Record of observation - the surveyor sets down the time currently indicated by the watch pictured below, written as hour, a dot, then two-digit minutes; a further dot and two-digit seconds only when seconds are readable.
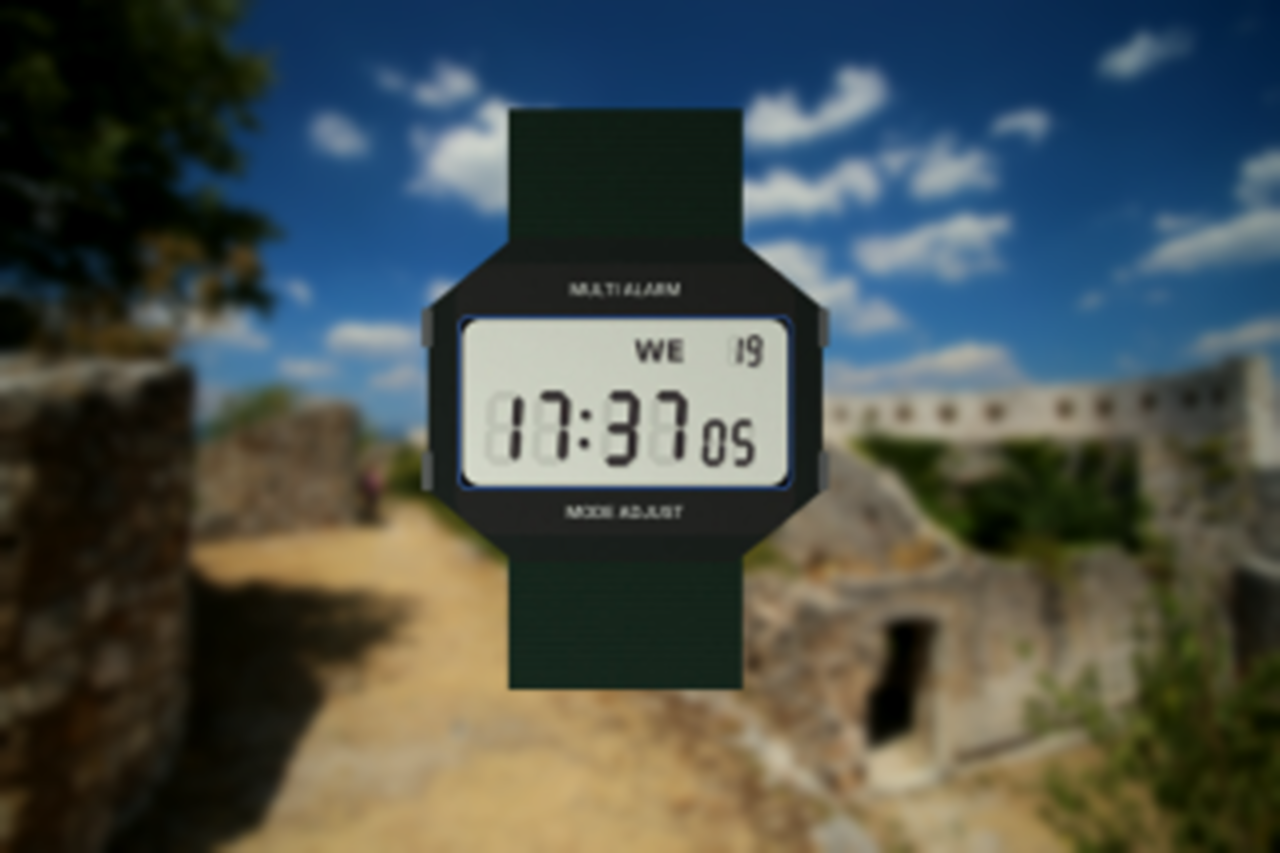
17.37.05
